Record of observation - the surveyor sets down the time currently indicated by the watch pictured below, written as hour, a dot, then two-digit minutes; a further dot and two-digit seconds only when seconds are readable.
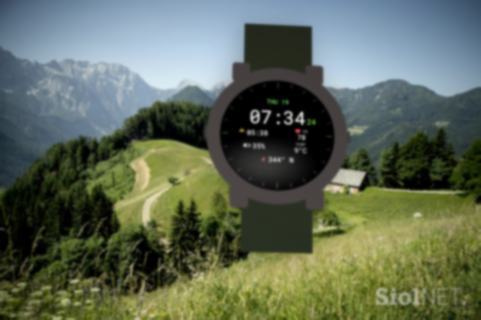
7.34
